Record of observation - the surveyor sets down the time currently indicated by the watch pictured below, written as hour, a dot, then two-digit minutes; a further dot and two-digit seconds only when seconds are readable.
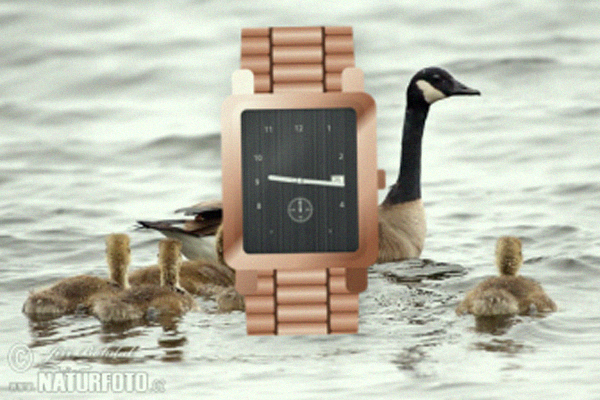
9.16
